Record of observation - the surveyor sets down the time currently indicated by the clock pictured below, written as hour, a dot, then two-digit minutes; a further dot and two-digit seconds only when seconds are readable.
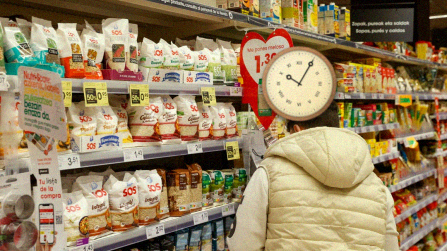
10.05
